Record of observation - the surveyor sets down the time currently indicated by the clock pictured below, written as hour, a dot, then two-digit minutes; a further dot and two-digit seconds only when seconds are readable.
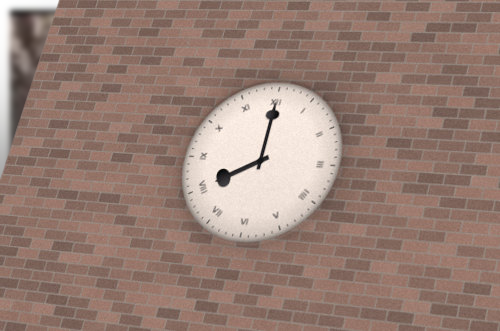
8.00
